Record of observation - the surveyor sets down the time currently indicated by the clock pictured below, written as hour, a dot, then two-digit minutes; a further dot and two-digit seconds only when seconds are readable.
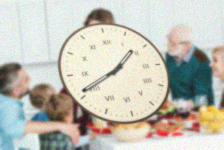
1.41
